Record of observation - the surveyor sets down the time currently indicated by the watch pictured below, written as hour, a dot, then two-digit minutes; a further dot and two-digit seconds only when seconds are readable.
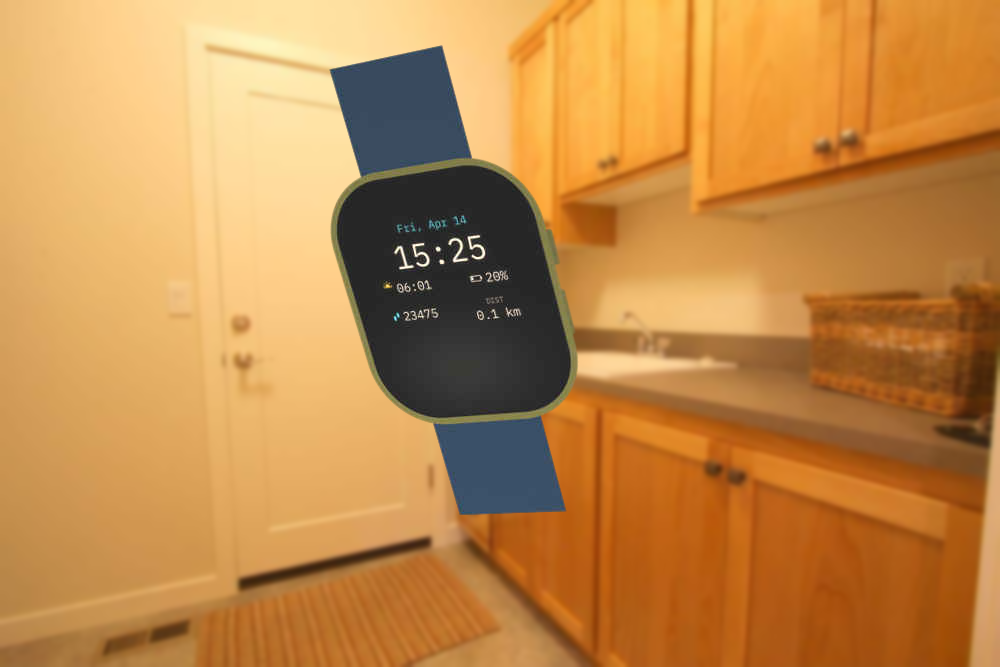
15.25
